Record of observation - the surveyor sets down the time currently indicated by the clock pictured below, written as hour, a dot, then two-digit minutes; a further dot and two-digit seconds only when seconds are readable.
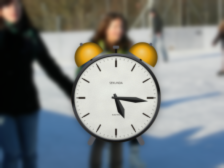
5.16
